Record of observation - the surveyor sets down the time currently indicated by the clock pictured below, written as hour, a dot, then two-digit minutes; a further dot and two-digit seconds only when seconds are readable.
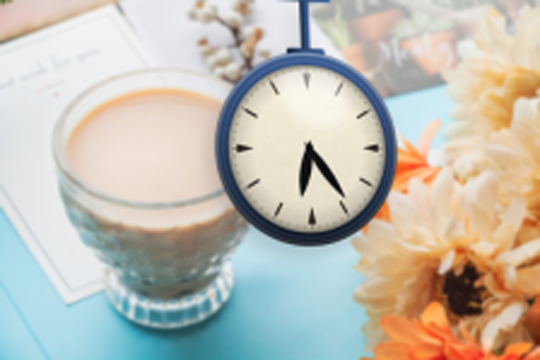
6.24
